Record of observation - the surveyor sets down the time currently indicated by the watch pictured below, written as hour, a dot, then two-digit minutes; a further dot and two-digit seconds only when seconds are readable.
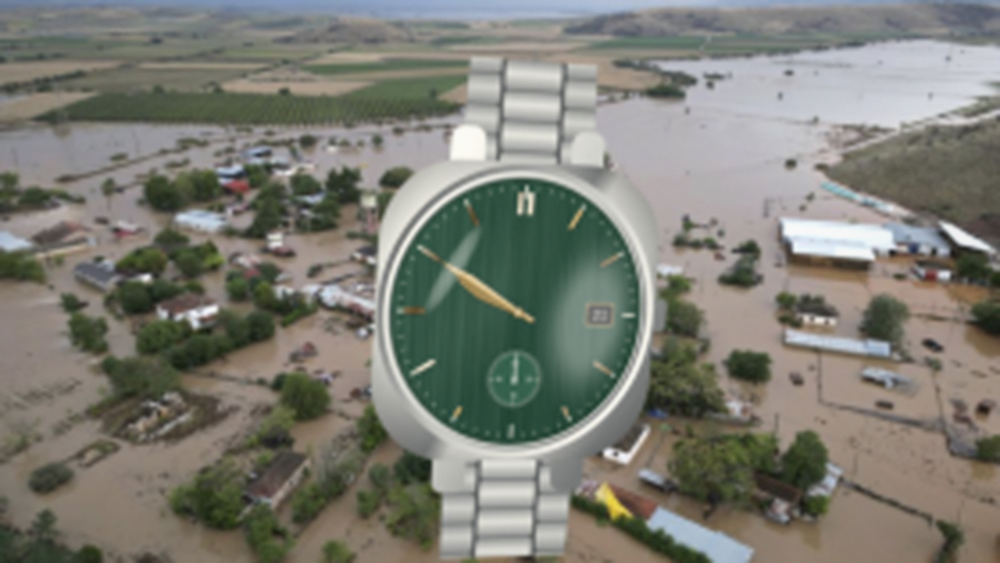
9.50
